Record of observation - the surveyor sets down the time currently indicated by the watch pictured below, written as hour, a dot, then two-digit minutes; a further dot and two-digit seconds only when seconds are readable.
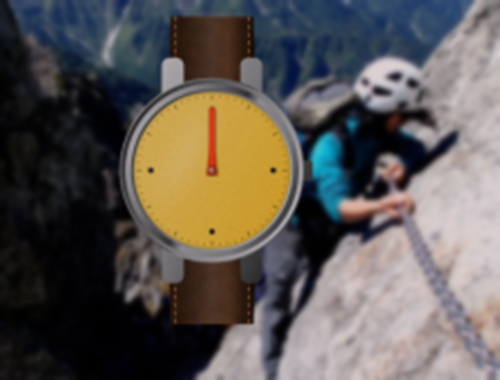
12.00
